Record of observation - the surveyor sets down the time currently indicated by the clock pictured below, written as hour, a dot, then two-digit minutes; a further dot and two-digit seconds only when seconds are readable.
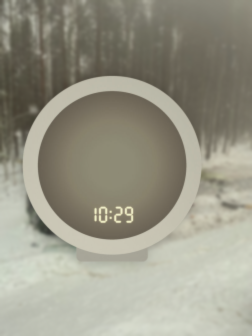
10.29
